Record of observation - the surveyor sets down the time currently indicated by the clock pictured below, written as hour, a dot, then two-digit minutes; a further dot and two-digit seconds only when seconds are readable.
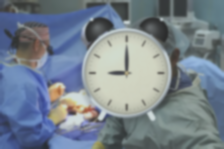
9.00
